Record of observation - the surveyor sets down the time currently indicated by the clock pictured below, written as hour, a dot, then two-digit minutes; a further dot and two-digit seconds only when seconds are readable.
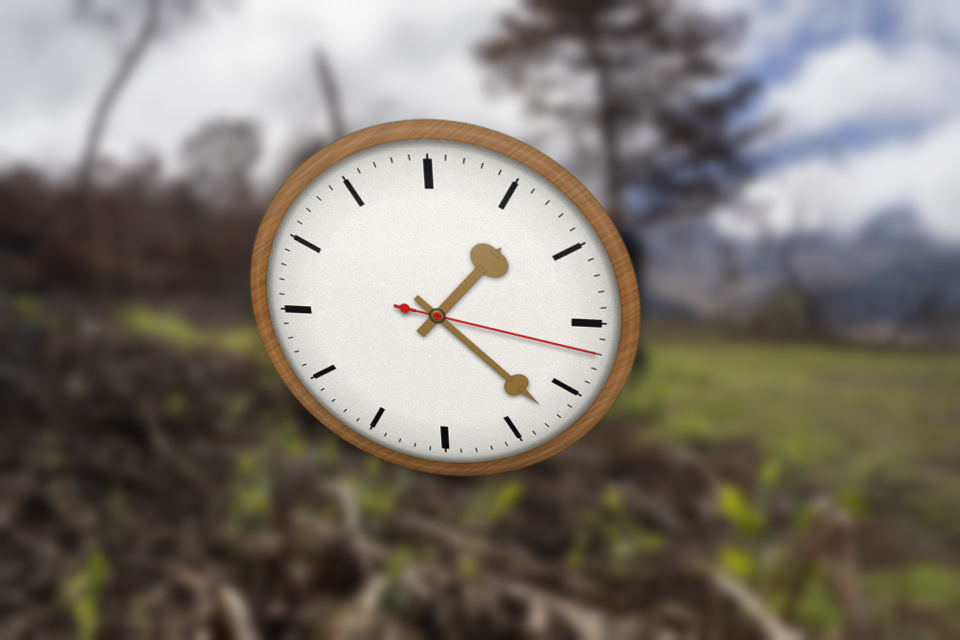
1.22.17
